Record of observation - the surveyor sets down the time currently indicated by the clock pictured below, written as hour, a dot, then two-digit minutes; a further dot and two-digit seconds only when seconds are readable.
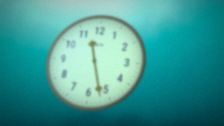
11.27
